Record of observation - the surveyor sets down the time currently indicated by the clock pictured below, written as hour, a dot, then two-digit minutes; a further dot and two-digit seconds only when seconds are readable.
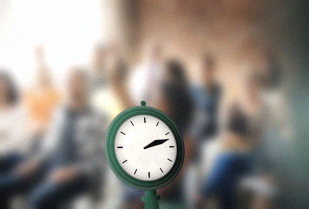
2.12
